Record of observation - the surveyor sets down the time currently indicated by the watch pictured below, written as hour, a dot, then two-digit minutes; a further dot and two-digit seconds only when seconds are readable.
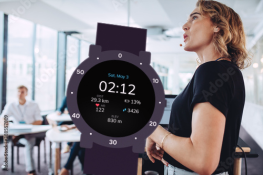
2.12
